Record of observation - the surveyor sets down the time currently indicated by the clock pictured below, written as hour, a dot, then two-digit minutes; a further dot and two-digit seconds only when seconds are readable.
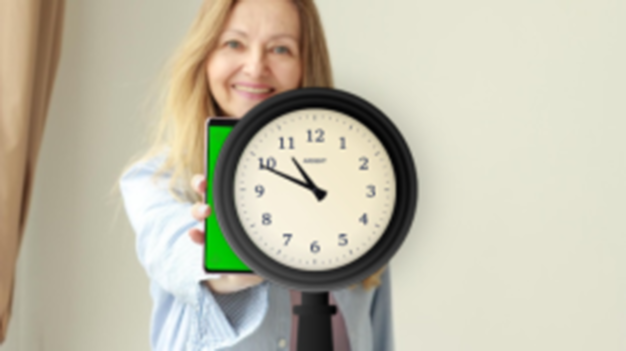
10.49
